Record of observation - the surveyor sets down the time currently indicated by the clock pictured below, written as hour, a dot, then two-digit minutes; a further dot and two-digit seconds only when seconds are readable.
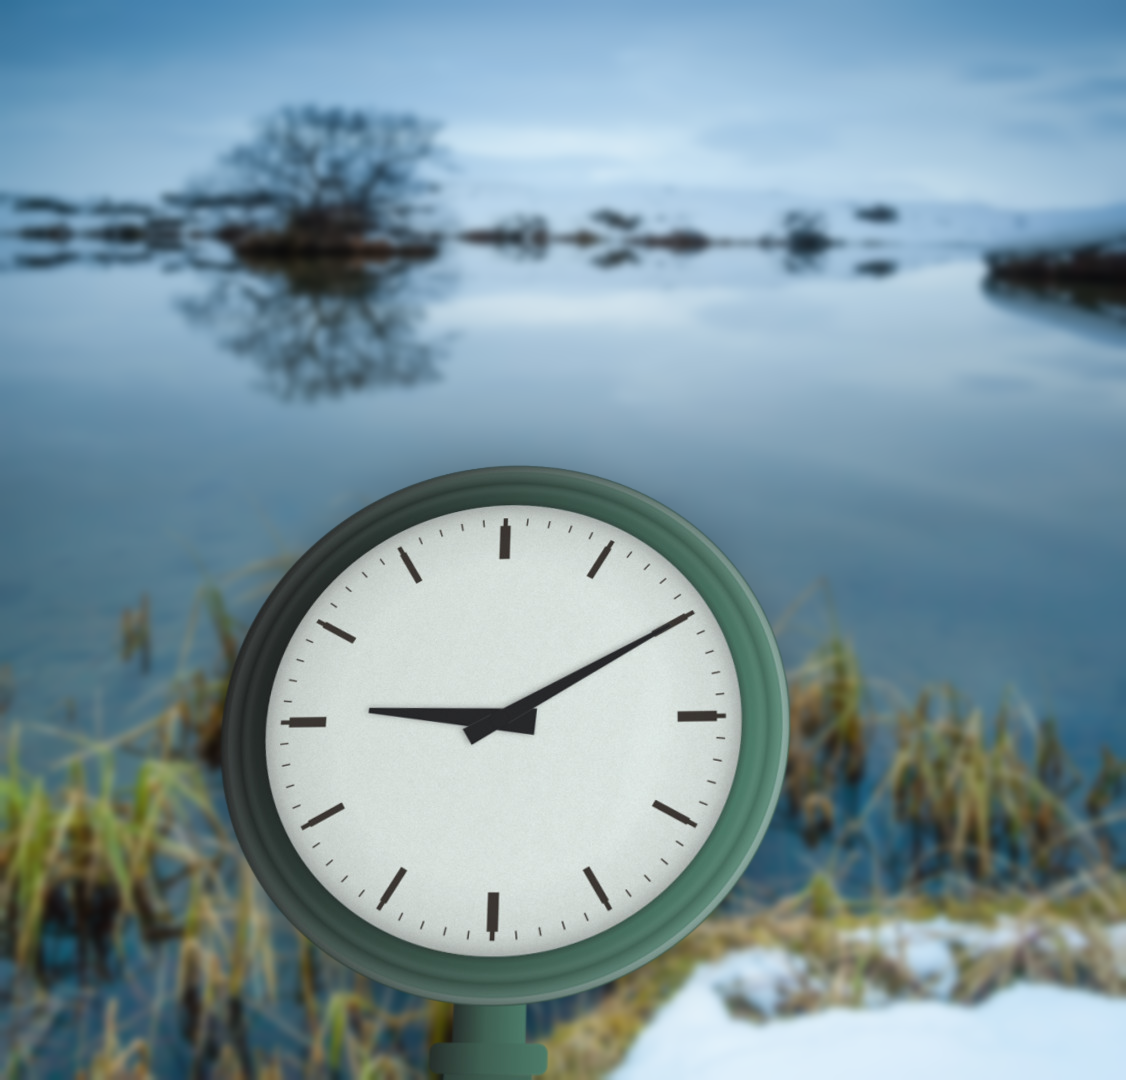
9.10
